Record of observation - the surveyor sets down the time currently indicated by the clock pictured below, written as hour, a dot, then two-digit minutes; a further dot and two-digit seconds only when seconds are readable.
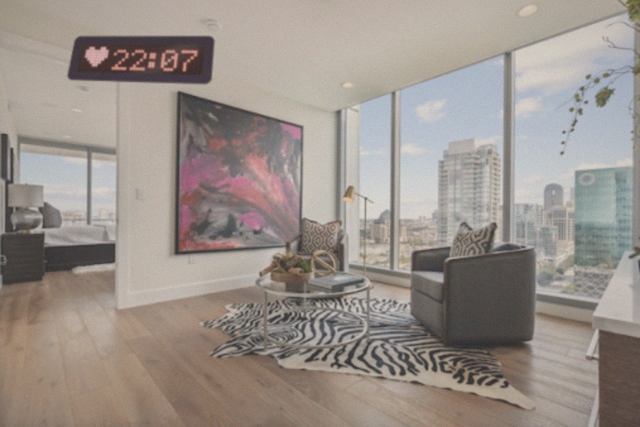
22.07
